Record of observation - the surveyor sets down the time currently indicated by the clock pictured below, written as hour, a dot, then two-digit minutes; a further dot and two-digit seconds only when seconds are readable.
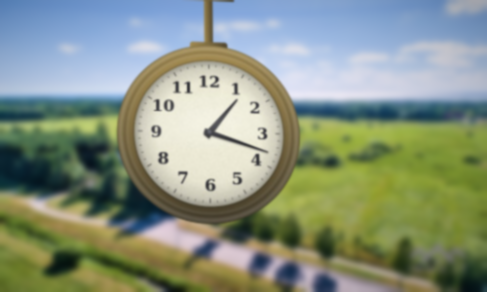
1.18
